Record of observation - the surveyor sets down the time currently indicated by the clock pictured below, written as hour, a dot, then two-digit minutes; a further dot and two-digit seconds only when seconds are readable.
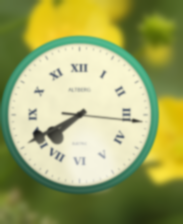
7.40.16
